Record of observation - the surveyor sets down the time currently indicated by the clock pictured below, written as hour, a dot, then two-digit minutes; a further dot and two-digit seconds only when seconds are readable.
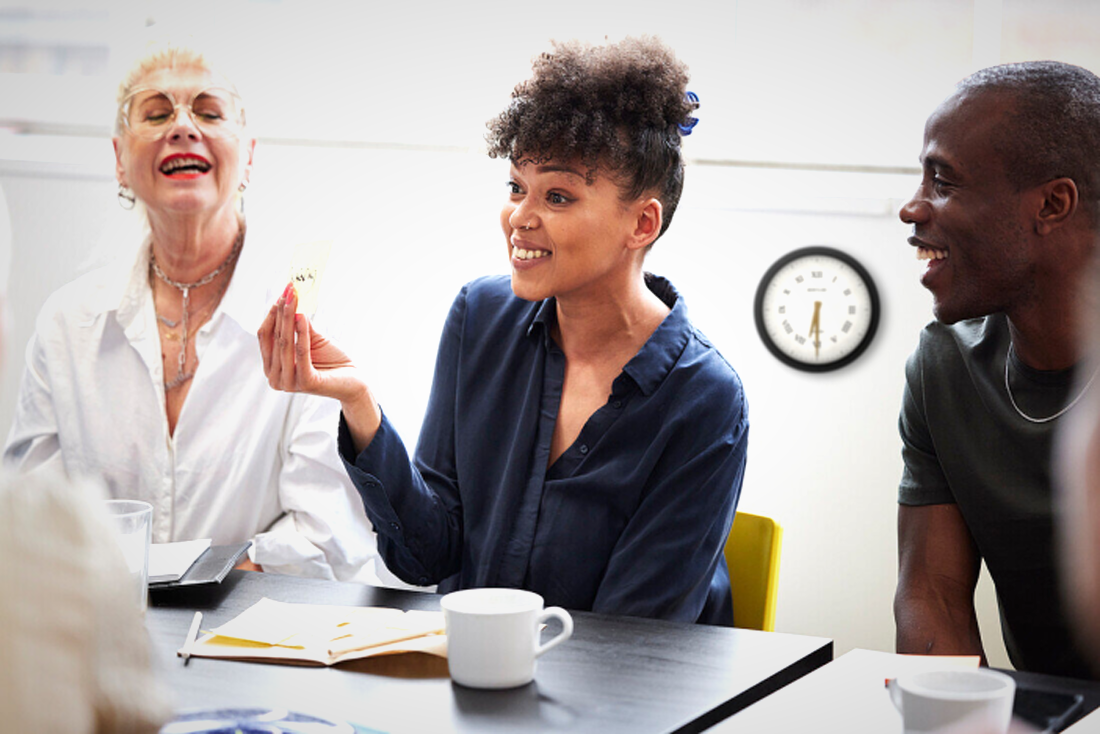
6.30
